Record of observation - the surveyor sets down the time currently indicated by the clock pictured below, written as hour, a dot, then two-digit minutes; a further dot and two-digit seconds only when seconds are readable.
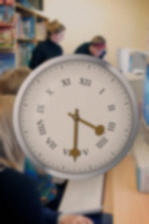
3.28
